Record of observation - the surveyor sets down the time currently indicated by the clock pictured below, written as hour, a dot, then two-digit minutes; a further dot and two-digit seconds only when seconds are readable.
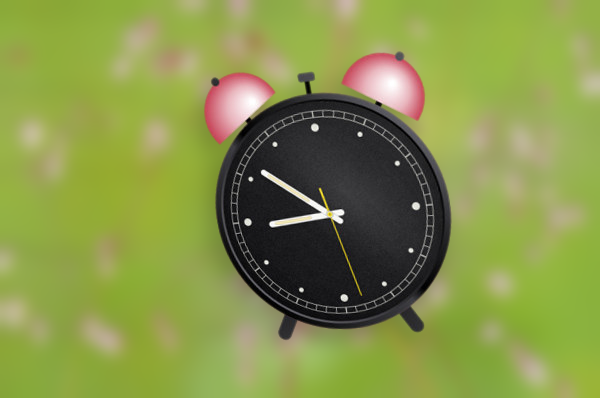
8.51.28
